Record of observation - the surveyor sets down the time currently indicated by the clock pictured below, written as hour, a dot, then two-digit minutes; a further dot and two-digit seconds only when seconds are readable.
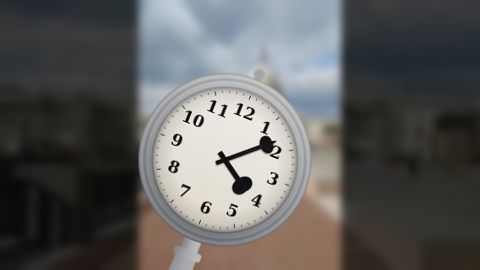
4.08
